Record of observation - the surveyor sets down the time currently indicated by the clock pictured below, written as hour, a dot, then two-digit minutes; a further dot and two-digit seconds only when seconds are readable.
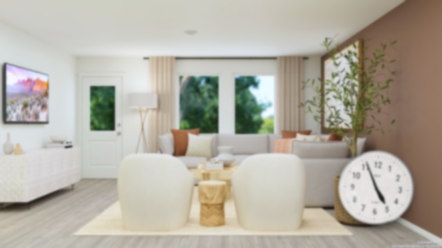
4.56
